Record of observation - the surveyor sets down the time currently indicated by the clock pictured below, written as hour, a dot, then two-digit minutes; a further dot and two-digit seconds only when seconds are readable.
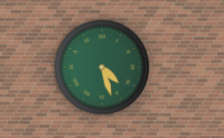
4.27
